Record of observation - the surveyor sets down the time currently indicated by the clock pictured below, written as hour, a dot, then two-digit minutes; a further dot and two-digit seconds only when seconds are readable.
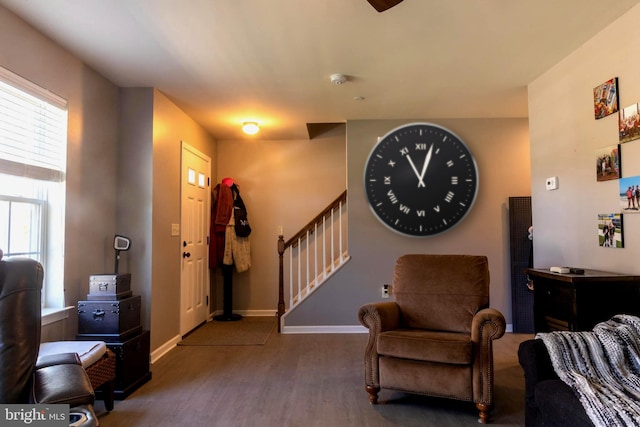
11.03
